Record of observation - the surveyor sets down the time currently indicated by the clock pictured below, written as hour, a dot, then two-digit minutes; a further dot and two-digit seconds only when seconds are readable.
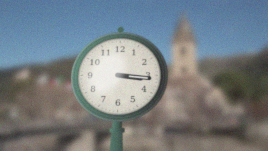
3.16
